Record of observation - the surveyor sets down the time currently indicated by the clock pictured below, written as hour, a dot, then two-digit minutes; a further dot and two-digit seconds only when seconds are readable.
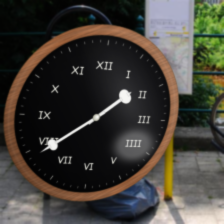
1.39
